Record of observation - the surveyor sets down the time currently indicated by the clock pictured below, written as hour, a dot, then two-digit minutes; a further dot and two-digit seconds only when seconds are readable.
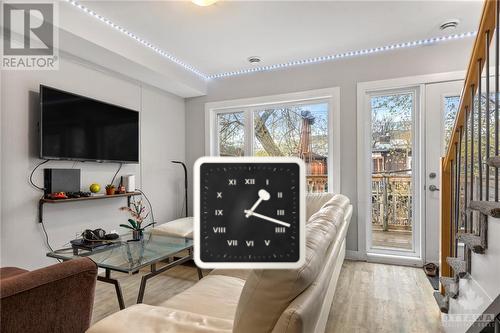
1.18
